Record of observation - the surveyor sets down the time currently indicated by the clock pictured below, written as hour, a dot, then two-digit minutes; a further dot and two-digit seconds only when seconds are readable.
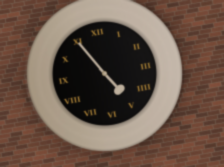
4.55
